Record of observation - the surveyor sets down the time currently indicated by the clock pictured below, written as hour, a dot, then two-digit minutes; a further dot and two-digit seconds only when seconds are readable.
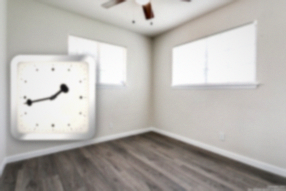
1.43
